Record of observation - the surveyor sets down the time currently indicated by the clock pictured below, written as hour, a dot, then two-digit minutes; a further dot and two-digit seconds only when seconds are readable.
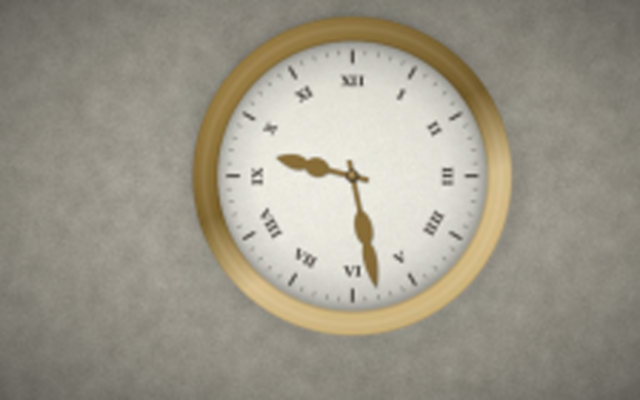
9.28
